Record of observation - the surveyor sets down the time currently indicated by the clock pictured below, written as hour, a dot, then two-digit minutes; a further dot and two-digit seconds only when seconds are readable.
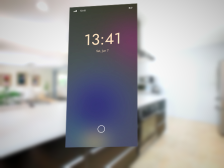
13.41
